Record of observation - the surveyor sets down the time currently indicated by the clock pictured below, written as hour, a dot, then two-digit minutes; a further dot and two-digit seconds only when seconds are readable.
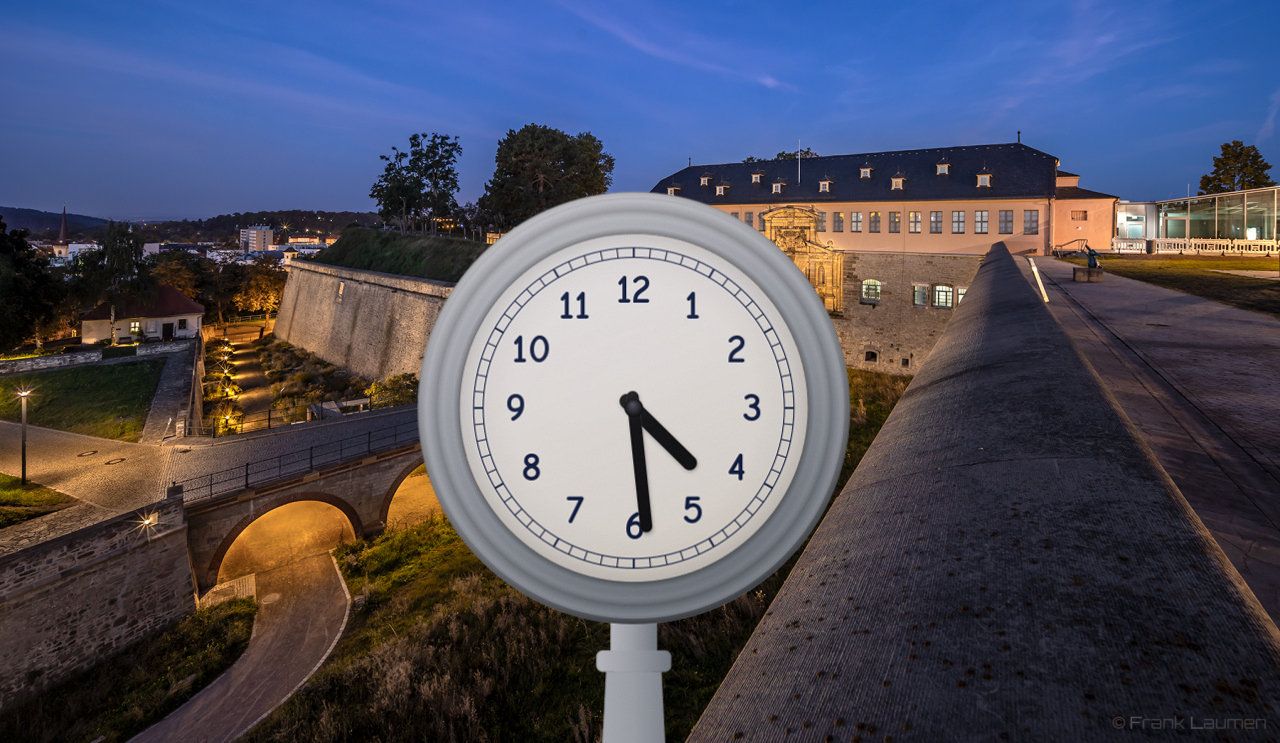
4.29
